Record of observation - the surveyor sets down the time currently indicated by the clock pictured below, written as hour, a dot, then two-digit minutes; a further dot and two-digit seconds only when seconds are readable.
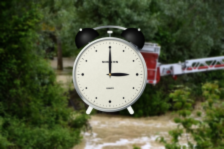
3.00
